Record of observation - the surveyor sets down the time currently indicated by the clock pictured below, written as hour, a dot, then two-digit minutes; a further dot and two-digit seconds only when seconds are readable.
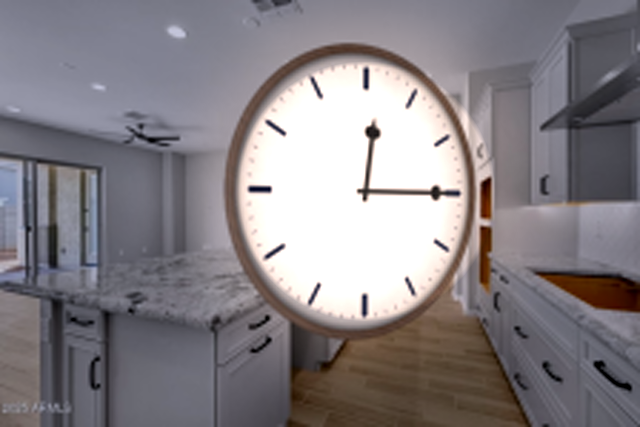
12.15
